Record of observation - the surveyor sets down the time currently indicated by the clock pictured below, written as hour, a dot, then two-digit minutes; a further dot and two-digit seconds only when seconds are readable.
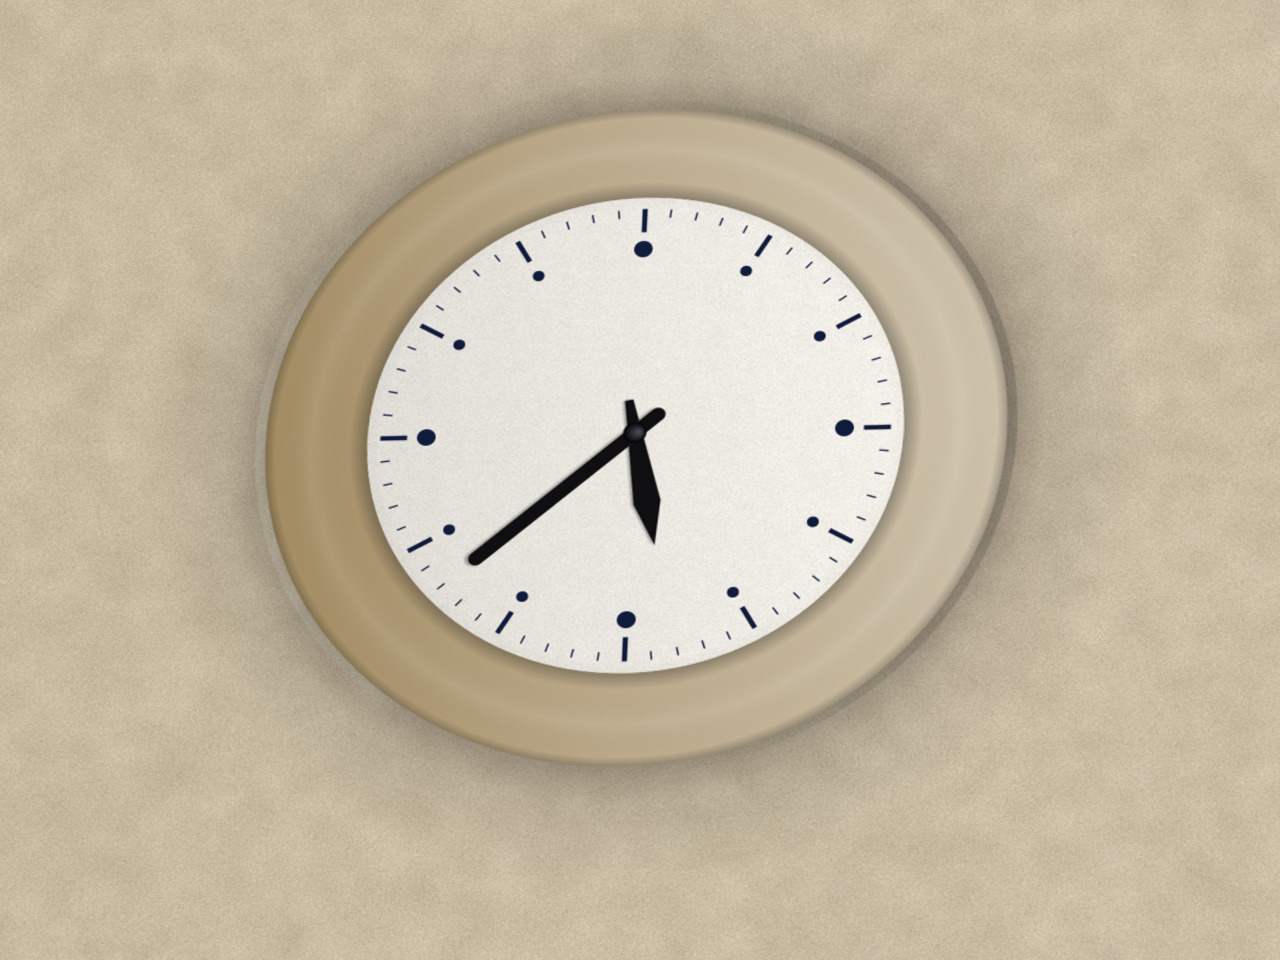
5.38
